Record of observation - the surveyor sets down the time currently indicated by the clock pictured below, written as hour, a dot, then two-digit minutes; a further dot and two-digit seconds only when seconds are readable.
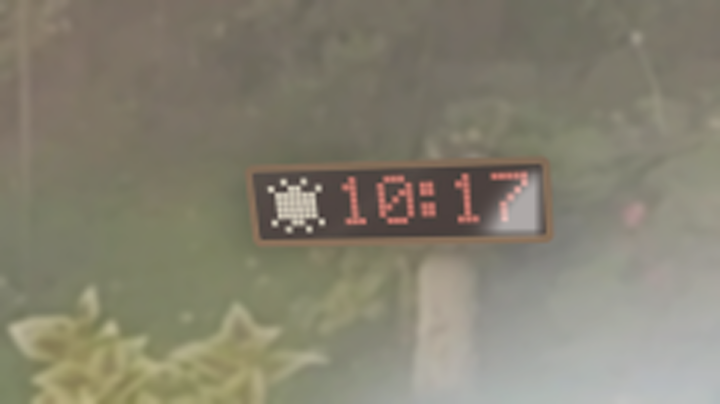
10.17
